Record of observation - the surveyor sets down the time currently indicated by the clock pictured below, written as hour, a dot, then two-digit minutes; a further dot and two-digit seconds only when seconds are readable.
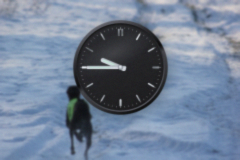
9.45
